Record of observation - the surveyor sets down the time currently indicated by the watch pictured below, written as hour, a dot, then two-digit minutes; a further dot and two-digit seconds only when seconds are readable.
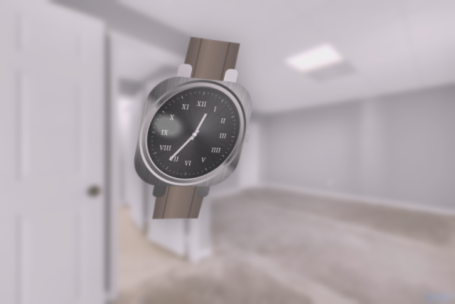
12.36
